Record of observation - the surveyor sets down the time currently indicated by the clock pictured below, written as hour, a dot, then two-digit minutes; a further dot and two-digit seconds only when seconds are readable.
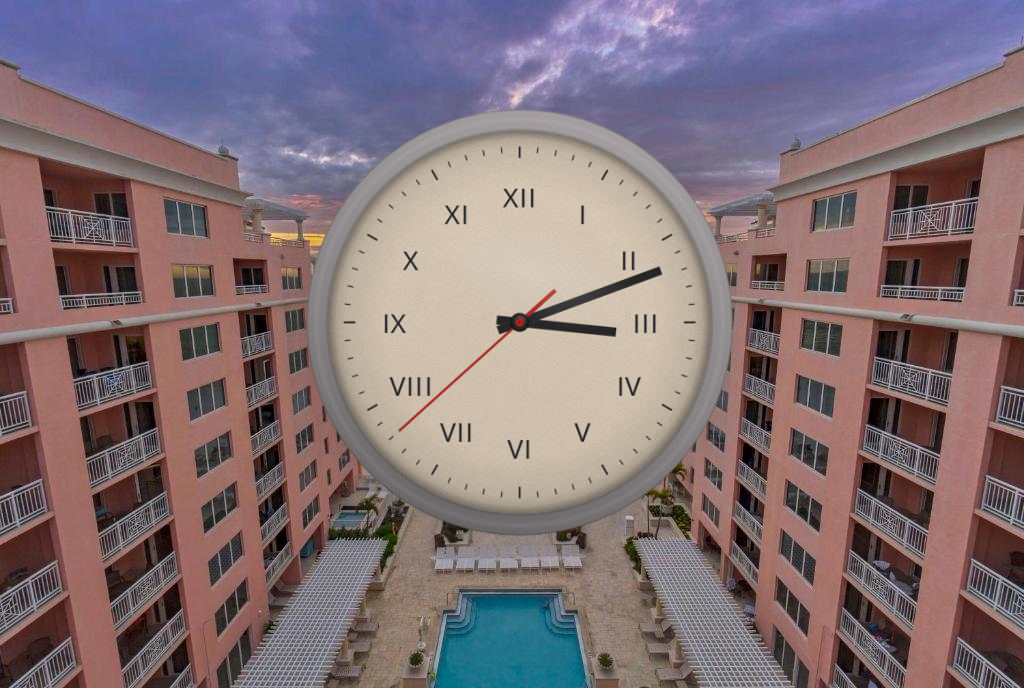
3.11.38
